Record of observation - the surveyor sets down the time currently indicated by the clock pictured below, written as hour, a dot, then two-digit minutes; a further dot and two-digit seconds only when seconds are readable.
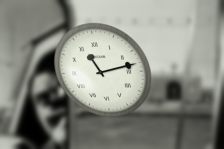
11.13
